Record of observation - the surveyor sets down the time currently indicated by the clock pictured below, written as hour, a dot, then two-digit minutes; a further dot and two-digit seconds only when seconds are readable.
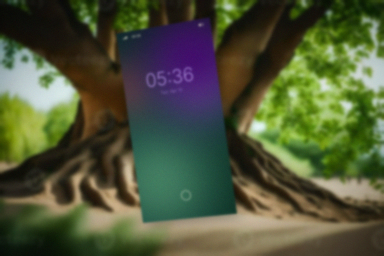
5.36
